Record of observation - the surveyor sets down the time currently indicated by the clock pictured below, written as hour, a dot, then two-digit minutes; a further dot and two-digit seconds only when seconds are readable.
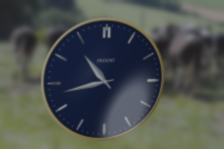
10.43
